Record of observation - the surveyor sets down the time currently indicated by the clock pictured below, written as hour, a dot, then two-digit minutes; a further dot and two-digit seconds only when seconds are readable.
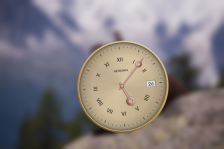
5.07
